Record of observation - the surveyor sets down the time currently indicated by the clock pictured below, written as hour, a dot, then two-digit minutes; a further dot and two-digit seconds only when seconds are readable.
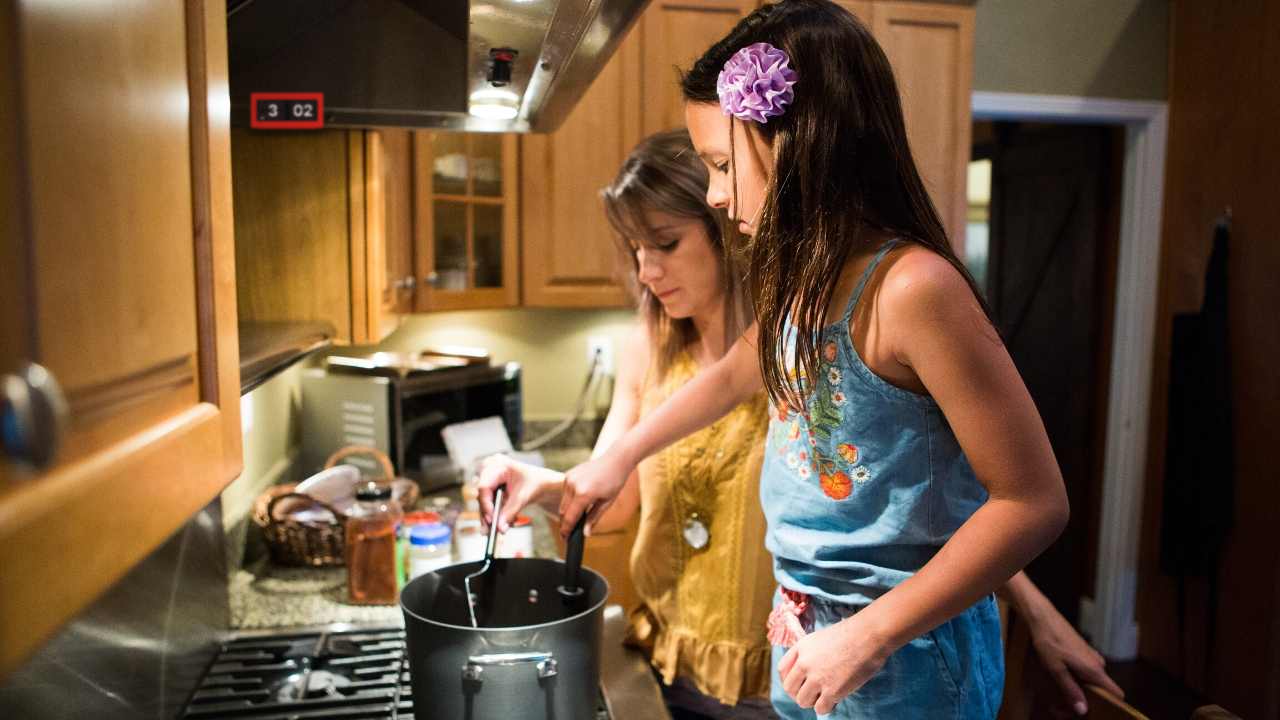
3.02
